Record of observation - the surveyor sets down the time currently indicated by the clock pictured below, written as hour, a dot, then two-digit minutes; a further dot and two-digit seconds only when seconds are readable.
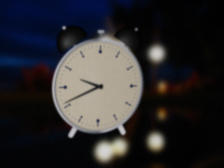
9.41
